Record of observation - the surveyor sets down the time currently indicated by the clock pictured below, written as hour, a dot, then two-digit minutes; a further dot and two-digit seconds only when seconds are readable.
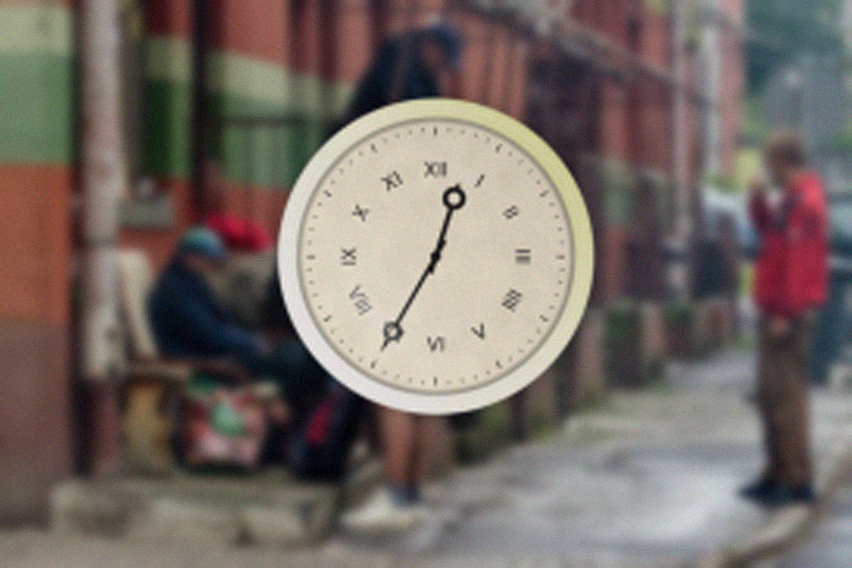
12.35
